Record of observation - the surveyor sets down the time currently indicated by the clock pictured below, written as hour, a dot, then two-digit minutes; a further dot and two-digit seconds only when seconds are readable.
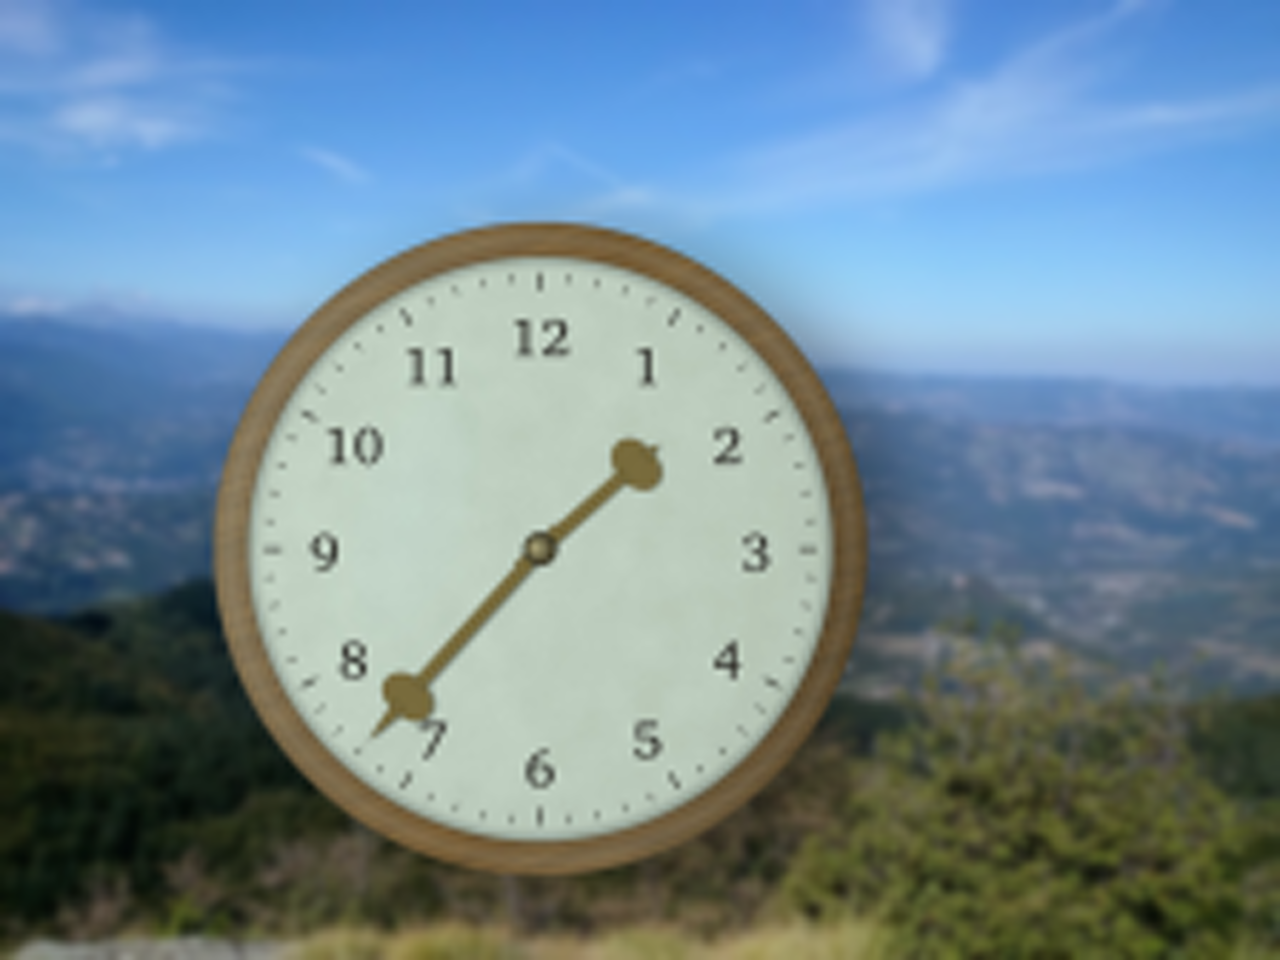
1.37
